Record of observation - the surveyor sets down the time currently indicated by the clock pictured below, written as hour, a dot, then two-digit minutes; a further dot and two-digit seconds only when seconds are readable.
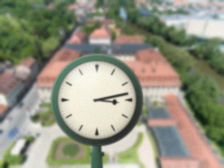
3.13
